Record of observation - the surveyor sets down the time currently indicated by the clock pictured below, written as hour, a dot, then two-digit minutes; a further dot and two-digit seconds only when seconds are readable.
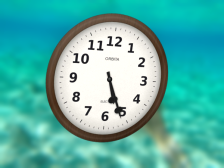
5.26
